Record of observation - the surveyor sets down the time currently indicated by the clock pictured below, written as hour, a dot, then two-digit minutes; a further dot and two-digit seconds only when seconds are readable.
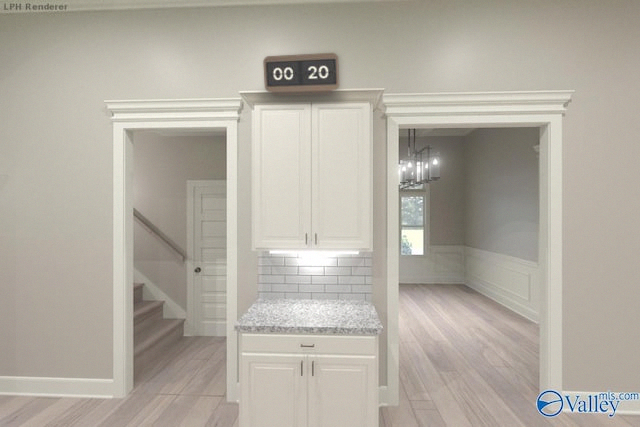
0.20
